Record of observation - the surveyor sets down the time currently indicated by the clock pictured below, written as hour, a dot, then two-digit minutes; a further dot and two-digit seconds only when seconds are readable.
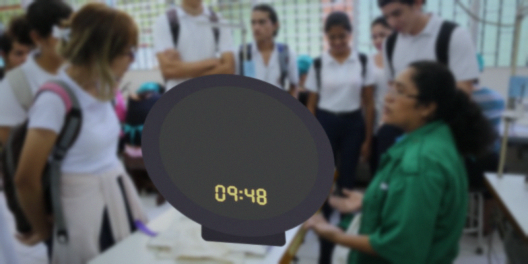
9.48
